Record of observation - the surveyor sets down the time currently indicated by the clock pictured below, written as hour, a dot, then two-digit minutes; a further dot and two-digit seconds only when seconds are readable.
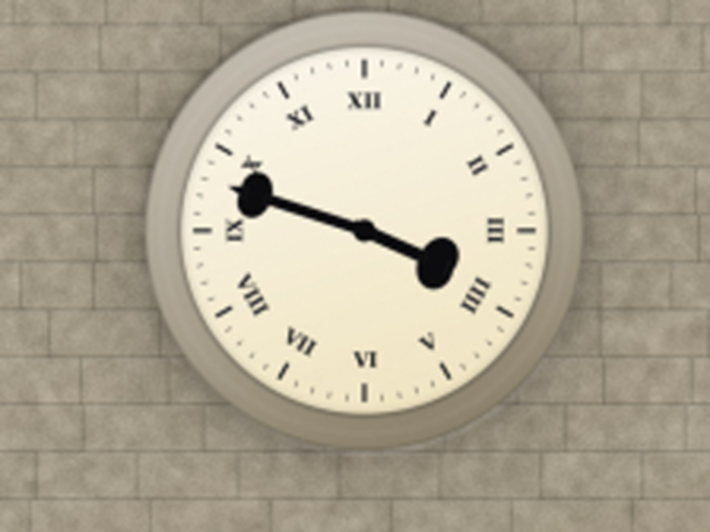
3.48
